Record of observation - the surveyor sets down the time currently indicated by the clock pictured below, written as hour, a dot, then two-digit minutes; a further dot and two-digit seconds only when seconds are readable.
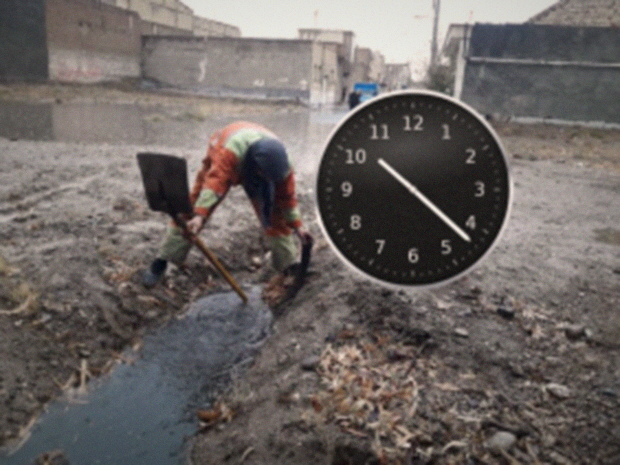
10.22
